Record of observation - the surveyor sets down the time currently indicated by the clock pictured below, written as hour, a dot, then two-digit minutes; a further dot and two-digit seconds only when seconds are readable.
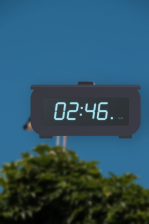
2.46
